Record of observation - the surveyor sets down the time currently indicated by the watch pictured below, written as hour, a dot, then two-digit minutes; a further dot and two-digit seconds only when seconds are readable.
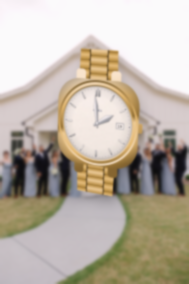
1.59
